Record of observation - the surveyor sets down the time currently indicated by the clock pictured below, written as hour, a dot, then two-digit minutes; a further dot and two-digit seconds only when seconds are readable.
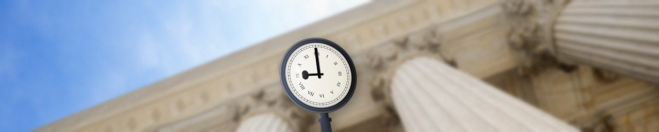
9.00
